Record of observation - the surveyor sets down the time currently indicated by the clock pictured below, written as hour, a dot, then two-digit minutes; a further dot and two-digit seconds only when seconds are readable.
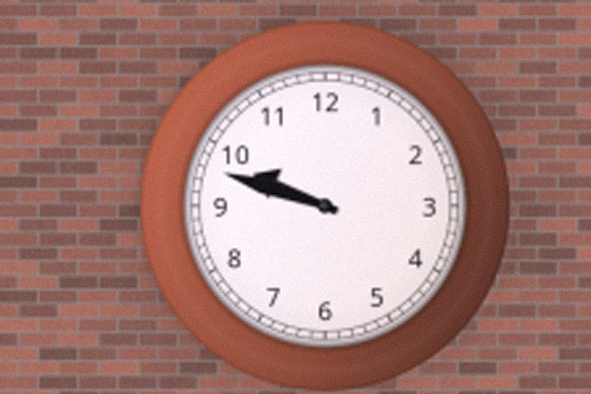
9.48
